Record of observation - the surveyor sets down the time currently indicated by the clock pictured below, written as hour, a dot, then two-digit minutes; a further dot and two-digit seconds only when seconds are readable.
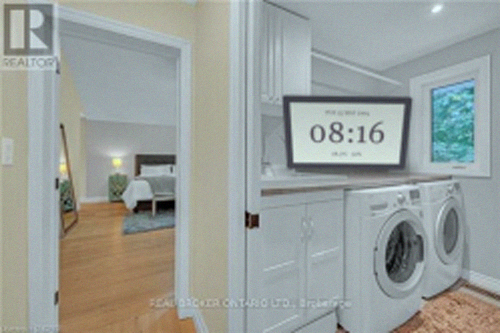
8.16
